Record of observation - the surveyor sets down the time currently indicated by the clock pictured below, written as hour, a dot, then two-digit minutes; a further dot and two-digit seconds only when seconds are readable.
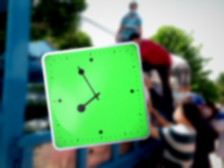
7.56
